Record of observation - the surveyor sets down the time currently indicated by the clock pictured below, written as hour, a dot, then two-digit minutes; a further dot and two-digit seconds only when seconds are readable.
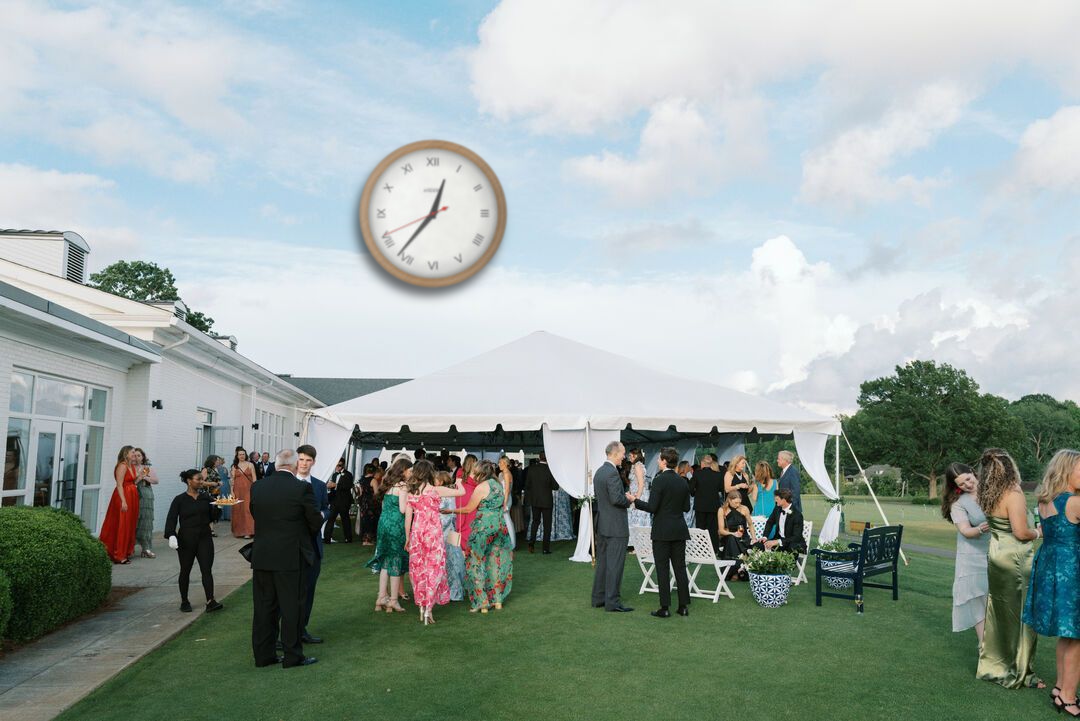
12.36.41
